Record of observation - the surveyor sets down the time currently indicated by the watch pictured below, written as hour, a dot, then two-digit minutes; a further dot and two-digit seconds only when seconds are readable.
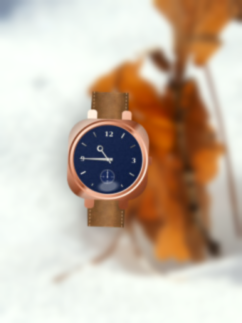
10.45
